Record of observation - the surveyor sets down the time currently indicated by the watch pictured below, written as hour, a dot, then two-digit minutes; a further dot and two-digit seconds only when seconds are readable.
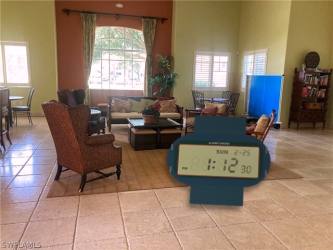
1.12.30
